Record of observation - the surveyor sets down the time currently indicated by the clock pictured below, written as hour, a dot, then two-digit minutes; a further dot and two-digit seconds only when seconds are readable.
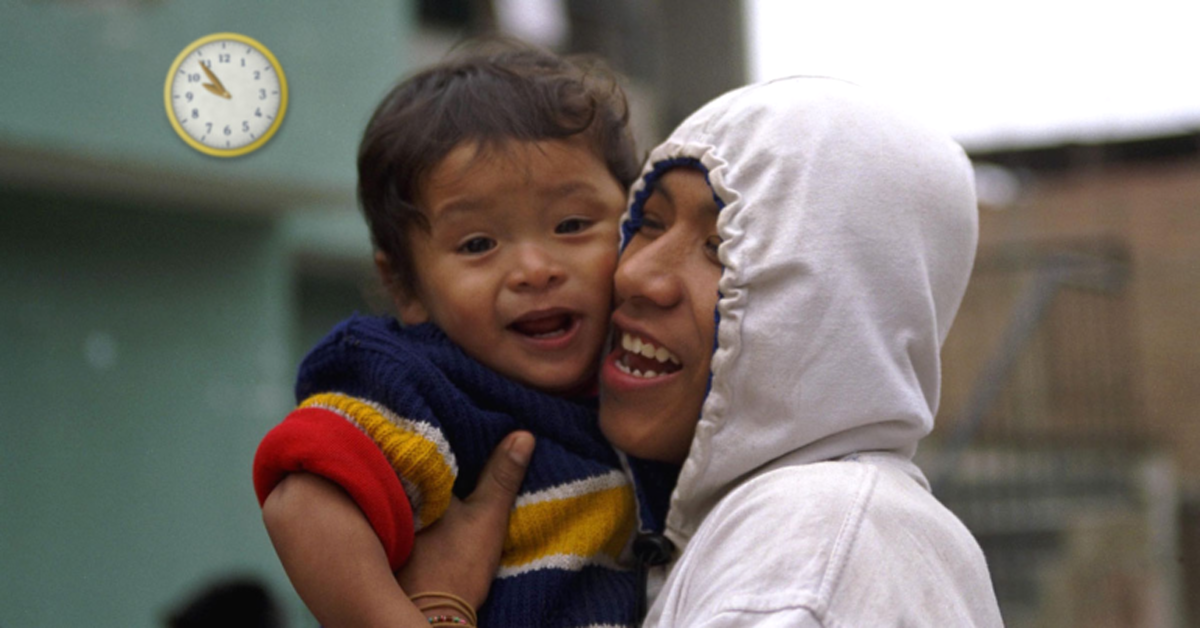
9.54
